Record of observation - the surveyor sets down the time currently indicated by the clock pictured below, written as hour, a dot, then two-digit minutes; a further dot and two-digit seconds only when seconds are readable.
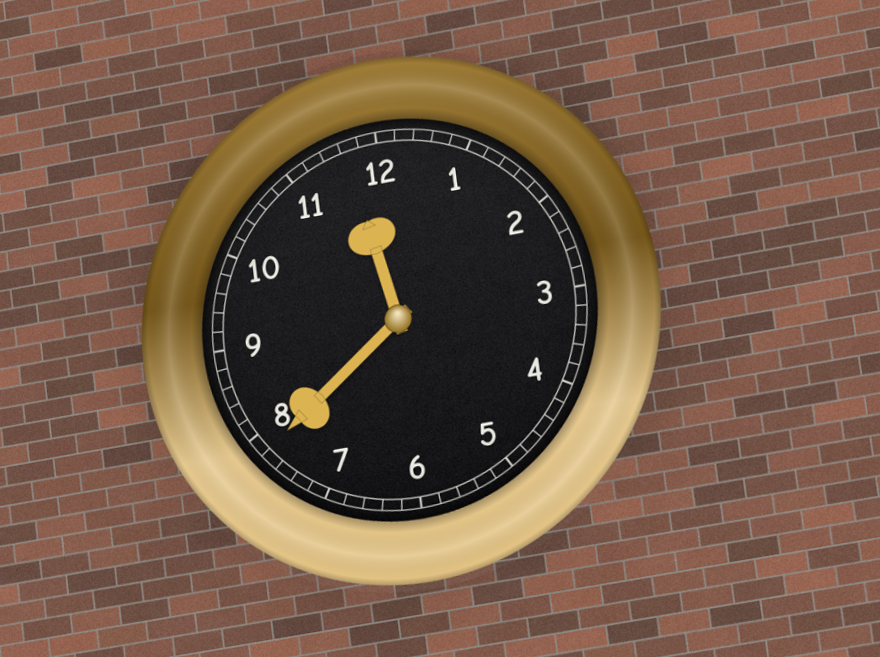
11.39
